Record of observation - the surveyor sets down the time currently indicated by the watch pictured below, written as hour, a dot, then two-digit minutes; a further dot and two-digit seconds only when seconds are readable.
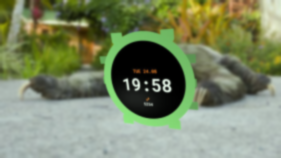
19.58
